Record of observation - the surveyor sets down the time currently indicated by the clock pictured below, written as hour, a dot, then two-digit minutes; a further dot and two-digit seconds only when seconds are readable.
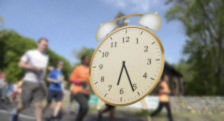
6.26
